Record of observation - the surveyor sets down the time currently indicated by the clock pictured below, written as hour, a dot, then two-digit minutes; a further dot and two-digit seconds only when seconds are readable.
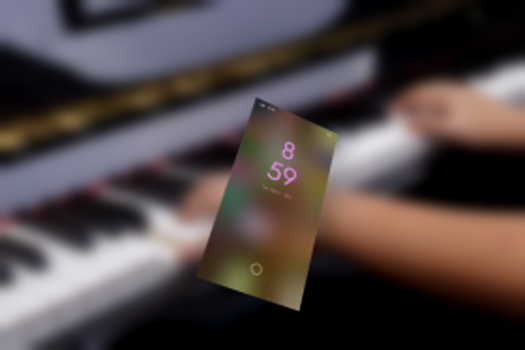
8.59
